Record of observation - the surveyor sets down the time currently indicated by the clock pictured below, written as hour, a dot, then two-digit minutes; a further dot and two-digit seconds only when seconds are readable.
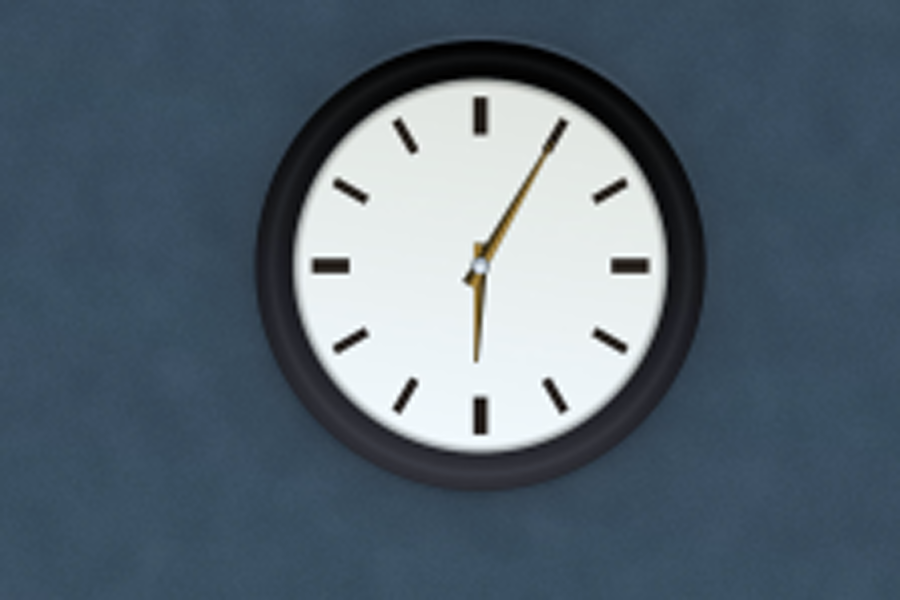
6.05
